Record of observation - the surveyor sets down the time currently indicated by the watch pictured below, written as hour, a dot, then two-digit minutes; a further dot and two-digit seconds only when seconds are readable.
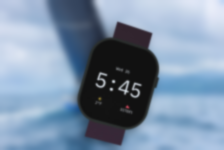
5.45
